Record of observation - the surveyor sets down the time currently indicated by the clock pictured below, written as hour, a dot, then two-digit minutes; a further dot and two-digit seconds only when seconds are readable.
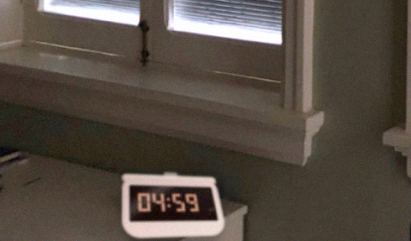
4.59
